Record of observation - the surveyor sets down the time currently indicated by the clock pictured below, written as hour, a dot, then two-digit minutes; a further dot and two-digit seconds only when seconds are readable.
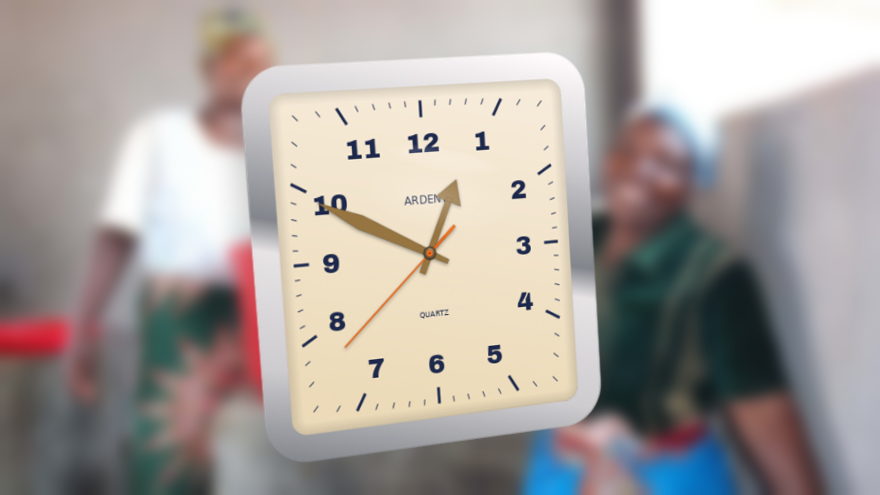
12.49.38
